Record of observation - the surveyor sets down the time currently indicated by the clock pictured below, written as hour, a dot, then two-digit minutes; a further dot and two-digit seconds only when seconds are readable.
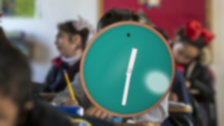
12.32
